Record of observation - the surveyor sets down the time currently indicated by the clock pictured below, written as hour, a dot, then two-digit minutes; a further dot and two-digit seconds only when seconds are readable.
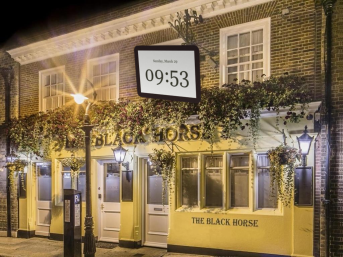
9.53
